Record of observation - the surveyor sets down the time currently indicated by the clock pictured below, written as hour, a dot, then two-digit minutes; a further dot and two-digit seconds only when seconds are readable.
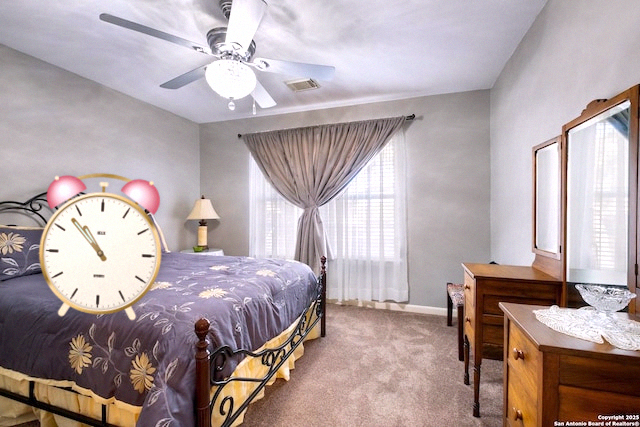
10.53
